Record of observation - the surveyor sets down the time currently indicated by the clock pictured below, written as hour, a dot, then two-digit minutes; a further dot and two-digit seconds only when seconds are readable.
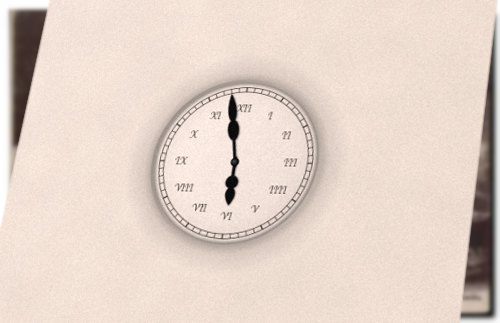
5.58
